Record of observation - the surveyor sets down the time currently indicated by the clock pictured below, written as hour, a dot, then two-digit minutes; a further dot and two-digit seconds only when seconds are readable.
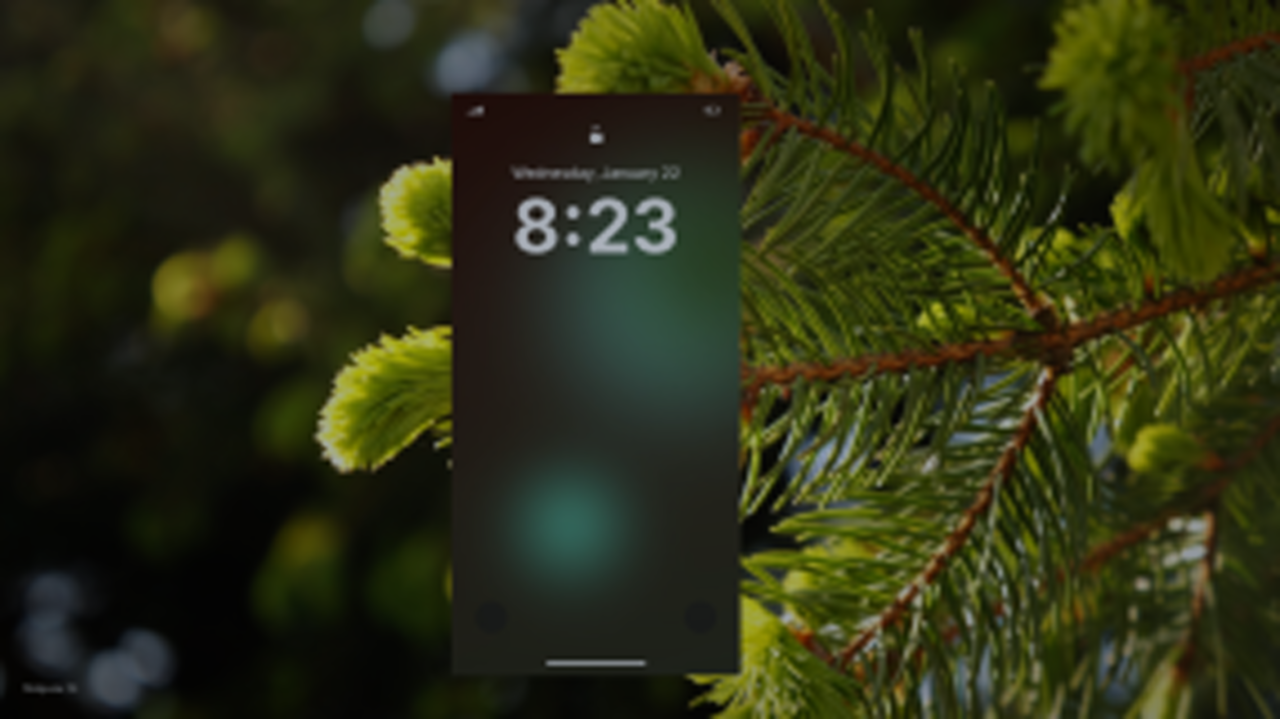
8.23
